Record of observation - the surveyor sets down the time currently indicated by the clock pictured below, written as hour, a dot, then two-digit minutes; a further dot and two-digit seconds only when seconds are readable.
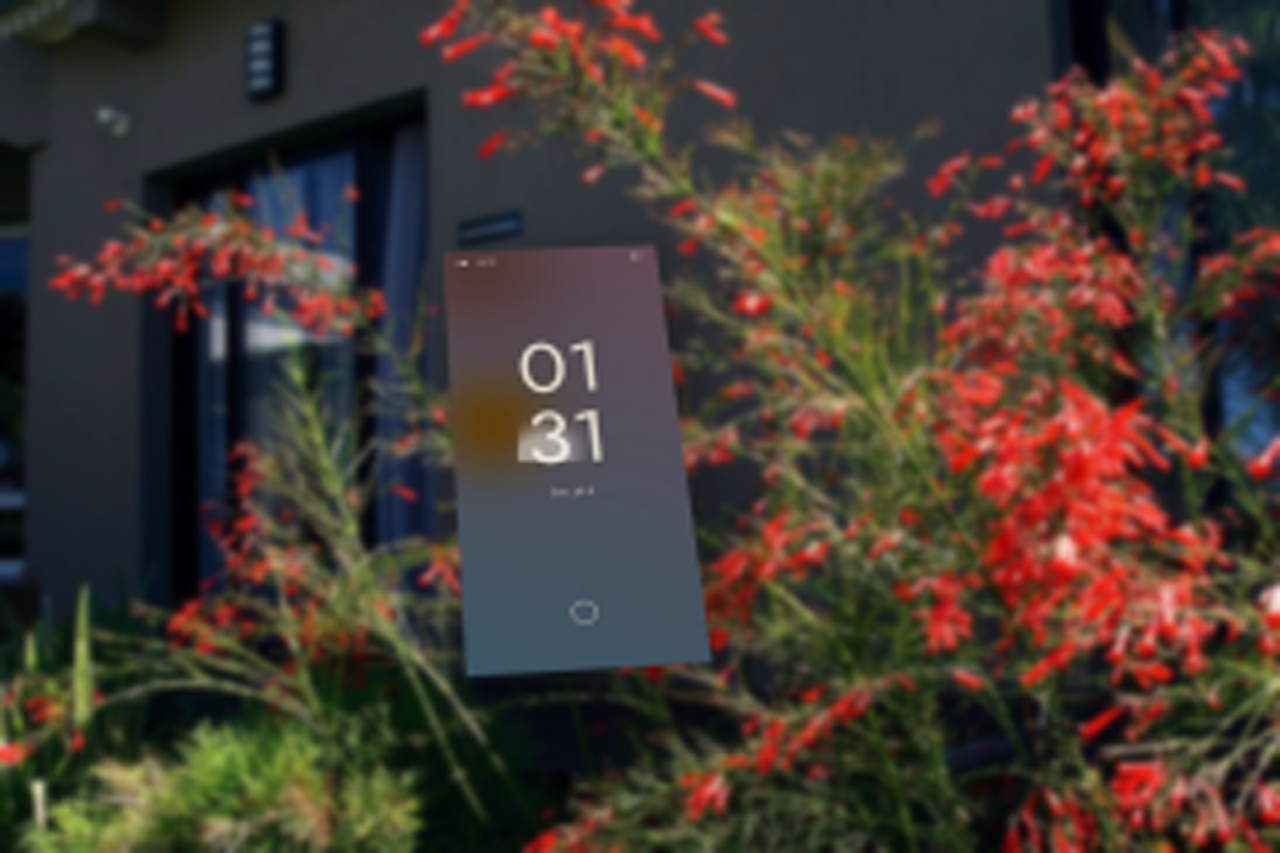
1.31
